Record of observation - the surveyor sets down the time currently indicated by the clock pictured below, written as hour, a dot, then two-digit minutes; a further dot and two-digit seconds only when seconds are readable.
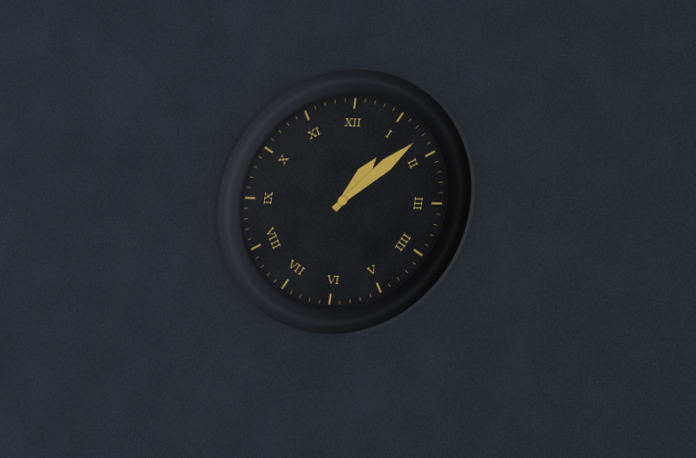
1.08
